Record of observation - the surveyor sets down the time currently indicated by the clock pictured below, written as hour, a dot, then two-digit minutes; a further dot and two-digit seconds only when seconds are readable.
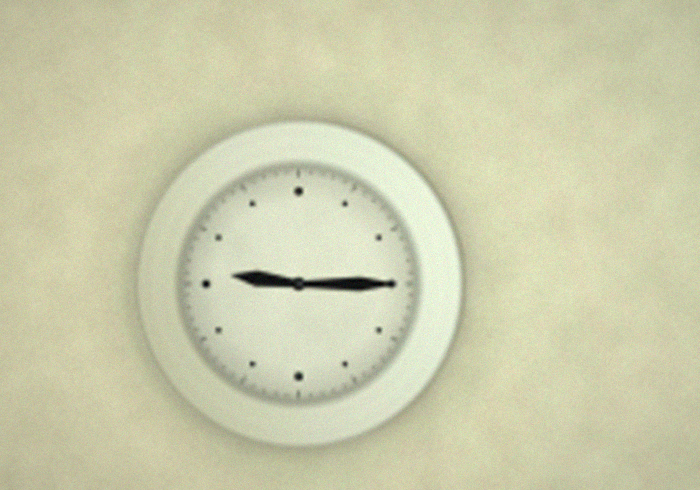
9.15
